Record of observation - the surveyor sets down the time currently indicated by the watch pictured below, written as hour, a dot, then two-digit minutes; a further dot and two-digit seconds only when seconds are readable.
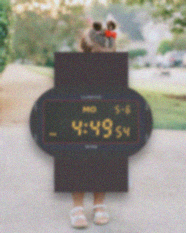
4.49.54
